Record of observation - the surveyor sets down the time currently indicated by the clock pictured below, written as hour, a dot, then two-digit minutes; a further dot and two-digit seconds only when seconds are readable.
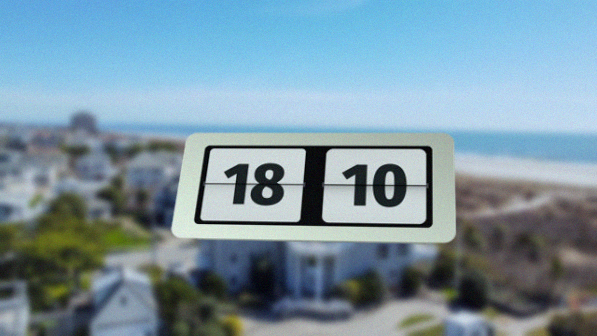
18.10
